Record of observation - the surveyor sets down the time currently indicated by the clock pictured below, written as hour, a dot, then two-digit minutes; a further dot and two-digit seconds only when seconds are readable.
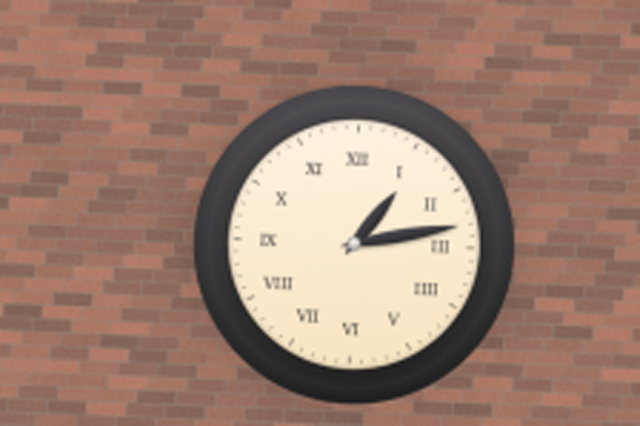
1.13
